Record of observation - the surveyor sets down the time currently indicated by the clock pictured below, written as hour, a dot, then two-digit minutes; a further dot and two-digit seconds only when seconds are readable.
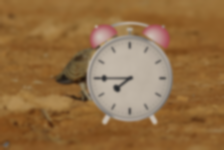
7.45
